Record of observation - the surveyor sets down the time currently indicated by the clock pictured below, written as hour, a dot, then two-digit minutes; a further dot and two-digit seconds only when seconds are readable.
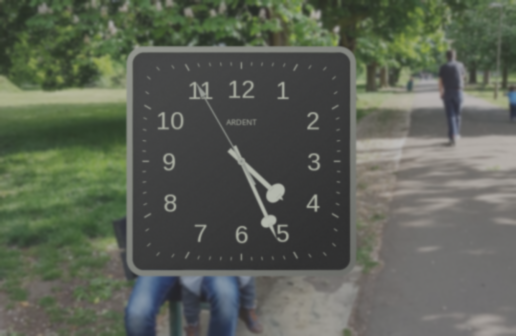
4.25.55
